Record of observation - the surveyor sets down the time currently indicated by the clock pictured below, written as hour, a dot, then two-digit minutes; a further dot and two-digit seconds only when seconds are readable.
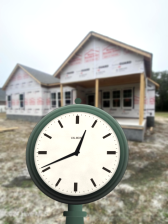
12.41
